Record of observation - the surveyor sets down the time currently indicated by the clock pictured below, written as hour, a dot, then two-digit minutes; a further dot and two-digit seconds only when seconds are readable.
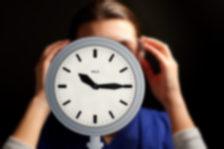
10.15
